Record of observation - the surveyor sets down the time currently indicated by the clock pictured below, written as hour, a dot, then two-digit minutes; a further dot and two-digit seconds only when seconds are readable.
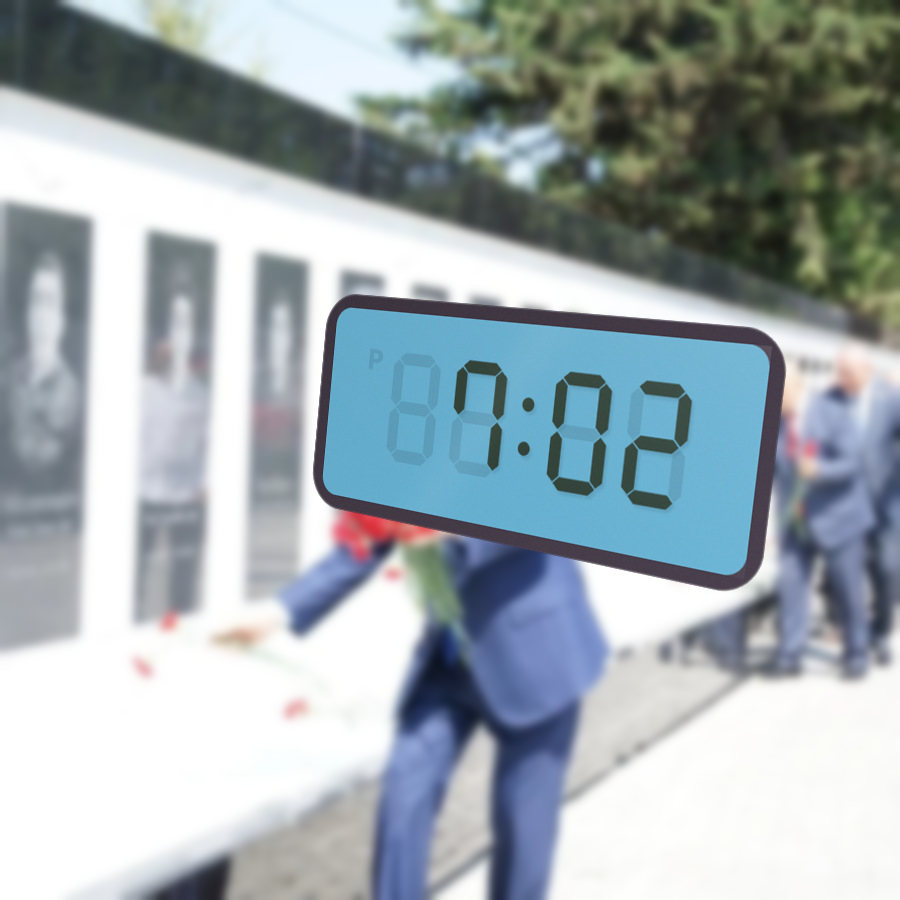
7.02
